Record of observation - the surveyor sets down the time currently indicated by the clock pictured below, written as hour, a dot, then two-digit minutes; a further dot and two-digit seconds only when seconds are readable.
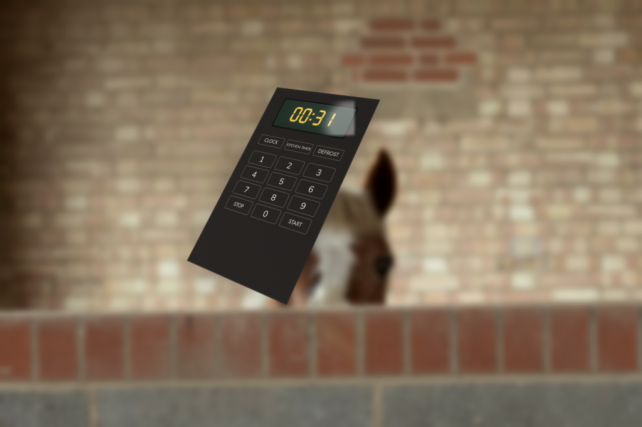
0.31
